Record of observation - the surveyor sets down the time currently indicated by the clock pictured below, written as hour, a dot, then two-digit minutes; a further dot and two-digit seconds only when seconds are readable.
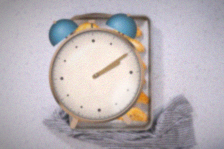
2.10
